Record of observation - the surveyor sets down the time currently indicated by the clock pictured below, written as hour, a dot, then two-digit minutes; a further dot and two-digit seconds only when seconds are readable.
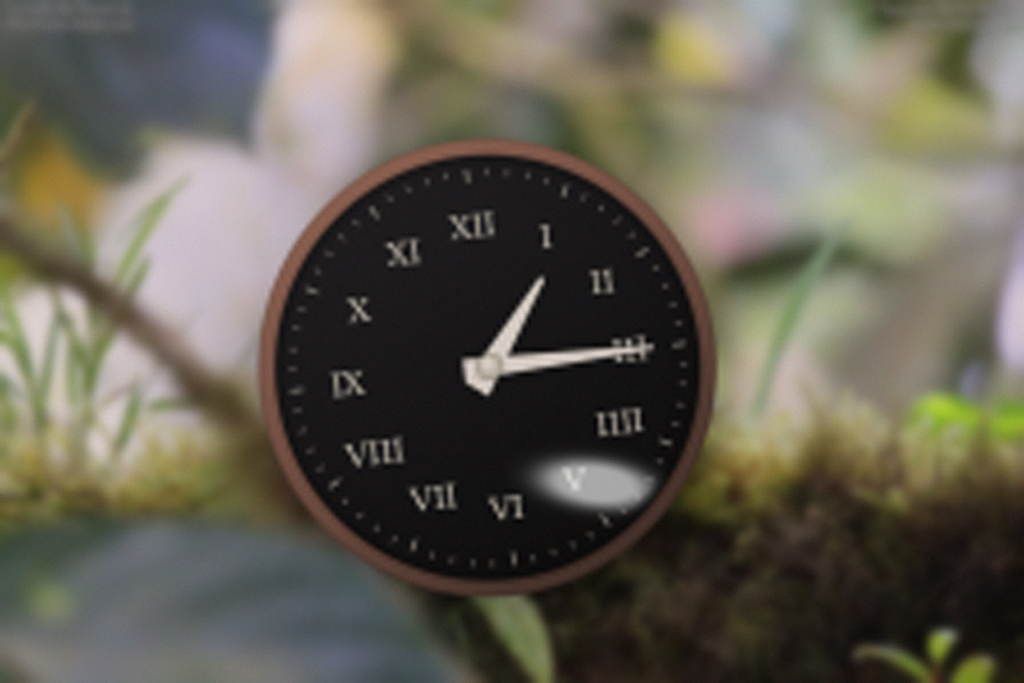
1.15
